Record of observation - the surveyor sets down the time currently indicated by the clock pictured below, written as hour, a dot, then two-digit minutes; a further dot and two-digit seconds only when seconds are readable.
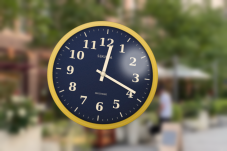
12.19
